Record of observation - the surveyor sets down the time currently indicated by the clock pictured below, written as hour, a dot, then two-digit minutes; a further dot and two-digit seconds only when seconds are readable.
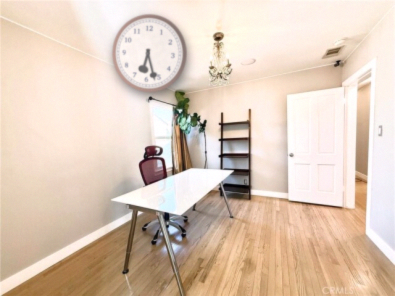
6.27
